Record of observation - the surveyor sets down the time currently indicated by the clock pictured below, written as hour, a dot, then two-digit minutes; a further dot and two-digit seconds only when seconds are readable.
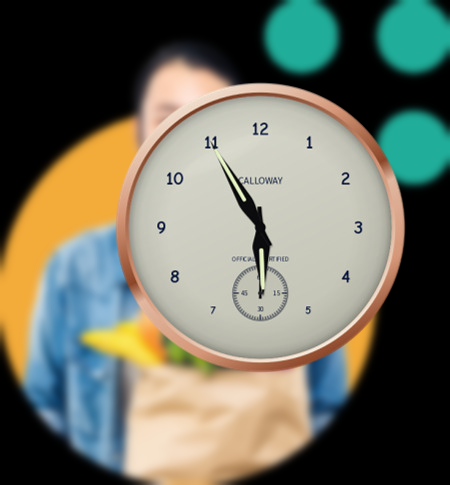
5.55
